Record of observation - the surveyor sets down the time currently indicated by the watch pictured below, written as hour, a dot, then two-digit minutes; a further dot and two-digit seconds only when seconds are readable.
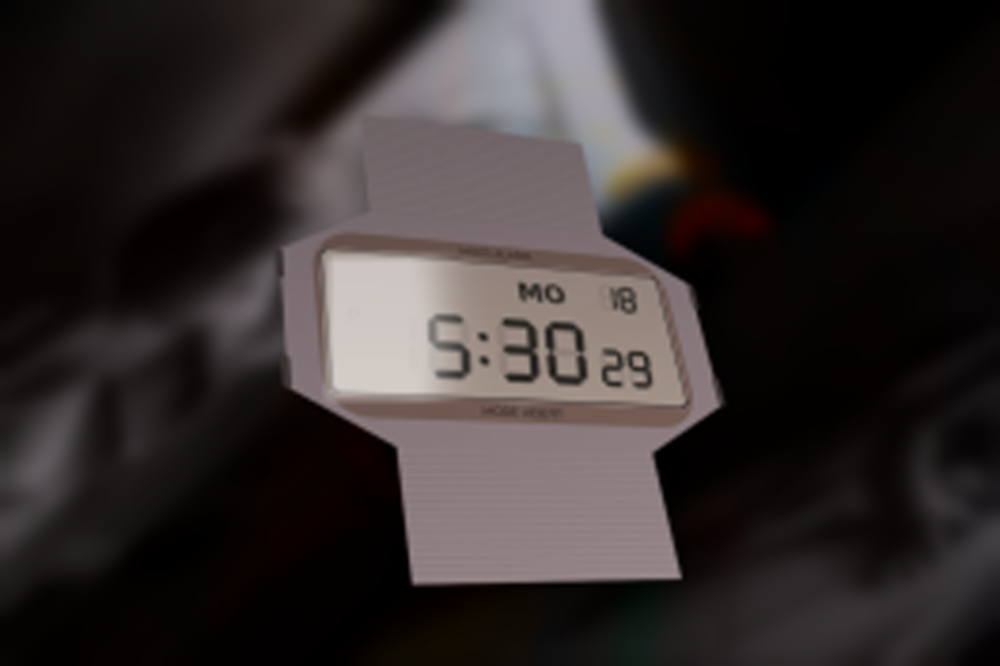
5.30.29
